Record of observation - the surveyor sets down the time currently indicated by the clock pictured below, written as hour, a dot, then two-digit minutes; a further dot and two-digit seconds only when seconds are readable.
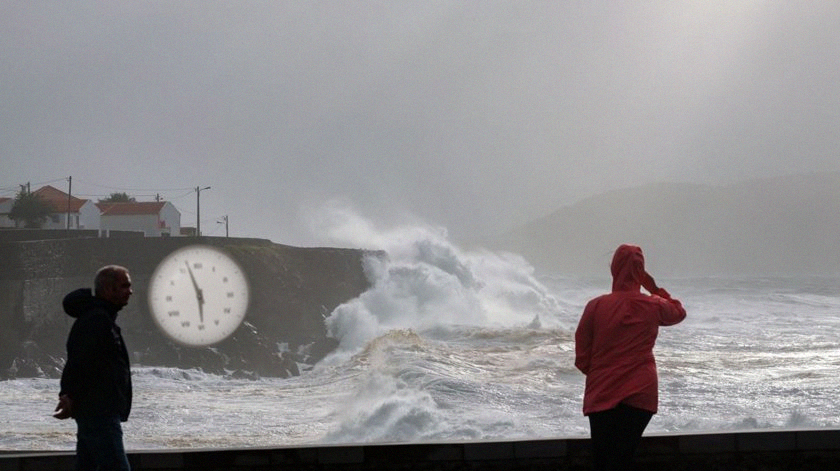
5.57
